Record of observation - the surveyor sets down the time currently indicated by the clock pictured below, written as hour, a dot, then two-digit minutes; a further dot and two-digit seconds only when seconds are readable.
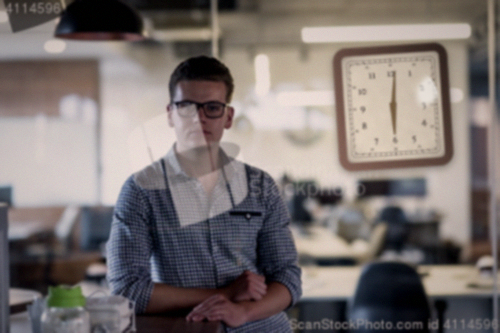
6.01
